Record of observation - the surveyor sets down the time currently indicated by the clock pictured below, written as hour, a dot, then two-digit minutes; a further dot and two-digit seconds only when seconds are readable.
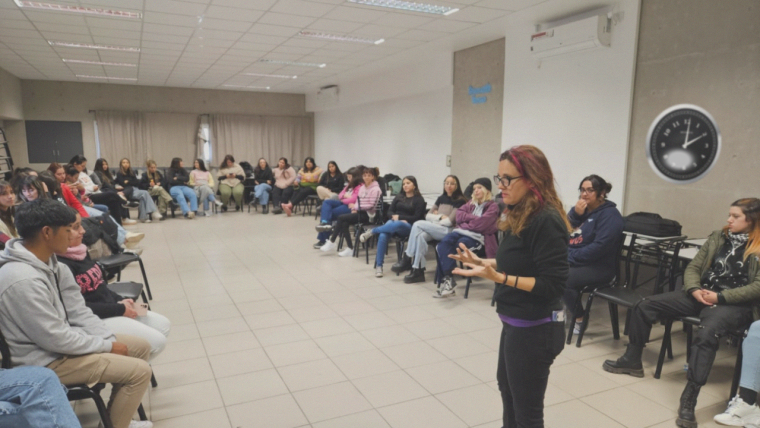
2.01
